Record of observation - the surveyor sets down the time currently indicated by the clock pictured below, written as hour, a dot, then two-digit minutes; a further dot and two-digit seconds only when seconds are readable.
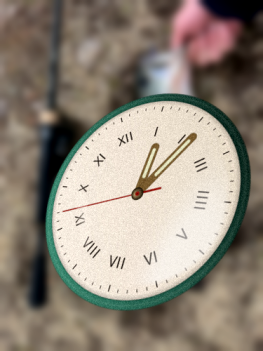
1.10.47
